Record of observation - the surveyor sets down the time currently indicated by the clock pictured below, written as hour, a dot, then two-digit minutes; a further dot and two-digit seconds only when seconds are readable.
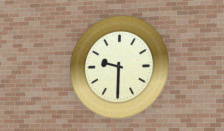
9.30
